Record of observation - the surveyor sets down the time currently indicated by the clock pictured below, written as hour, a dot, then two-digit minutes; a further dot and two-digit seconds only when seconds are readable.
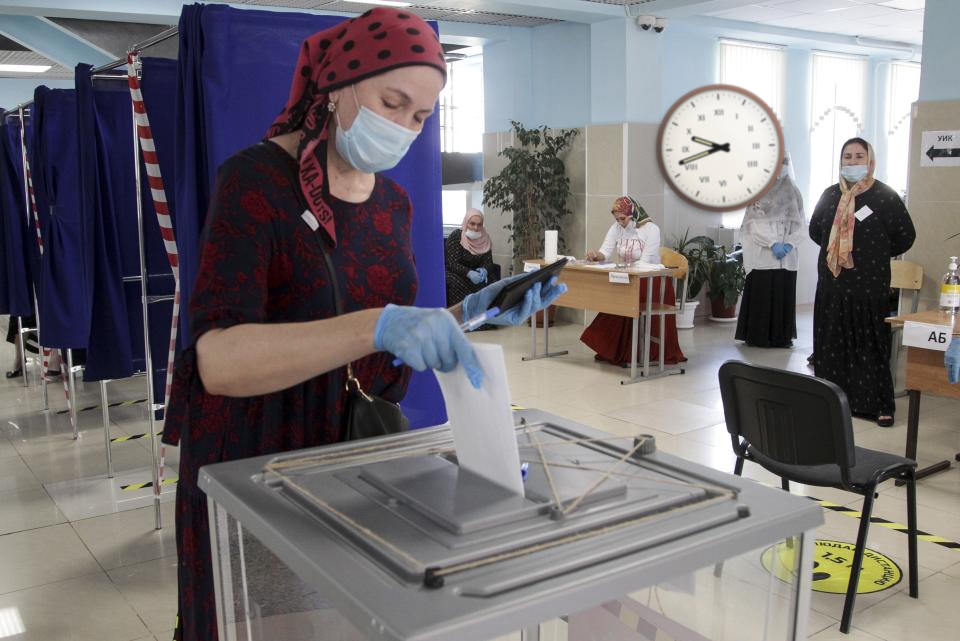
9.42
